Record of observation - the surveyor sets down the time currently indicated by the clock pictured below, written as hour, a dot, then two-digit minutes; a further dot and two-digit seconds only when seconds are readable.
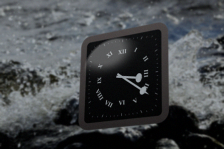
3.21
